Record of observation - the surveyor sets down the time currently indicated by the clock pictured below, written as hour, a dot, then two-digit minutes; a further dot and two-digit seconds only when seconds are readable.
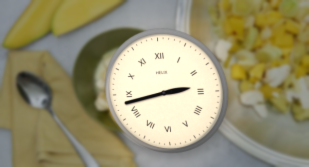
2.43
